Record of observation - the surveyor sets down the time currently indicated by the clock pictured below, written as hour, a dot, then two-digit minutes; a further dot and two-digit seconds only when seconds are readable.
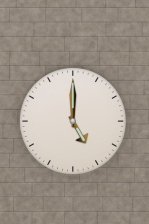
5.00
